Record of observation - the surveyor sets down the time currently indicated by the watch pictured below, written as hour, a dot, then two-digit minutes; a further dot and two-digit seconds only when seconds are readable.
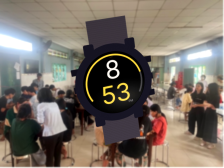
8.53
